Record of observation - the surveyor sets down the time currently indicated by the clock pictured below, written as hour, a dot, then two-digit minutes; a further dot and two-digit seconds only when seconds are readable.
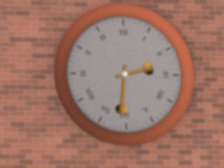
2.31
